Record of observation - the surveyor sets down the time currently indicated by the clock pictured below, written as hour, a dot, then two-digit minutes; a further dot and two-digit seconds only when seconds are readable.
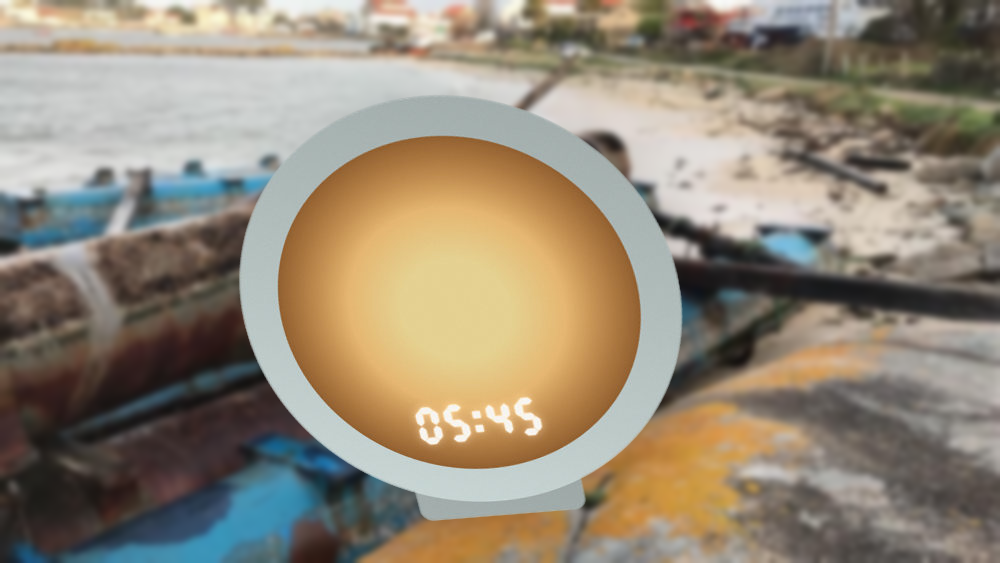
5.45
